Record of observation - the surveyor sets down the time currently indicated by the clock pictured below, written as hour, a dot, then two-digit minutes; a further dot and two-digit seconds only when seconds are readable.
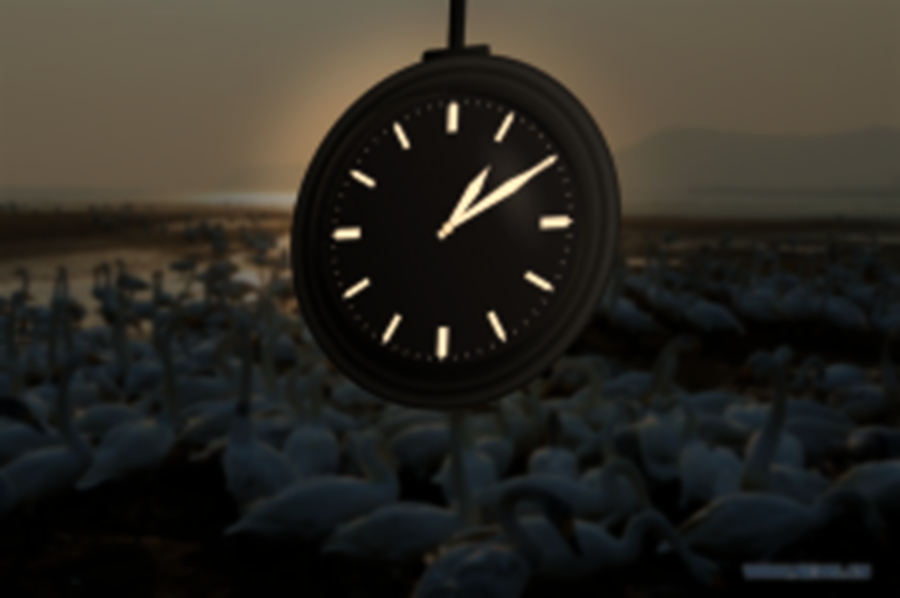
1.10
